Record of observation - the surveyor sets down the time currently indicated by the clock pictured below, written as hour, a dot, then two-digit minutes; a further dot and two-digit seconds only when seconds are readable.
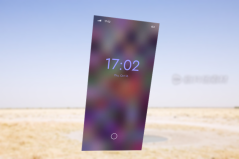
17.02
